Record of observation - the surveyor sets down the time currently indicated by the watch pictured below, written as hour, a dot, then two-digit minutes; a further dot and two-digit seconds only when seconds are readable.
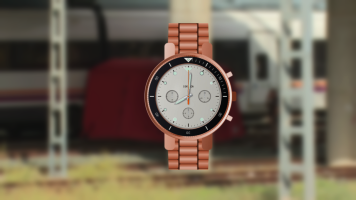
8.01
